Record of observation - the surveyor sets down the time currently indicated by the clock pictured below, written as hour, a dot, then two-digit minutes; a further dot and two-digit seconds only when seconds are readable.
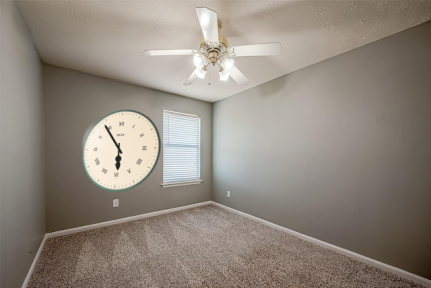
5.54
